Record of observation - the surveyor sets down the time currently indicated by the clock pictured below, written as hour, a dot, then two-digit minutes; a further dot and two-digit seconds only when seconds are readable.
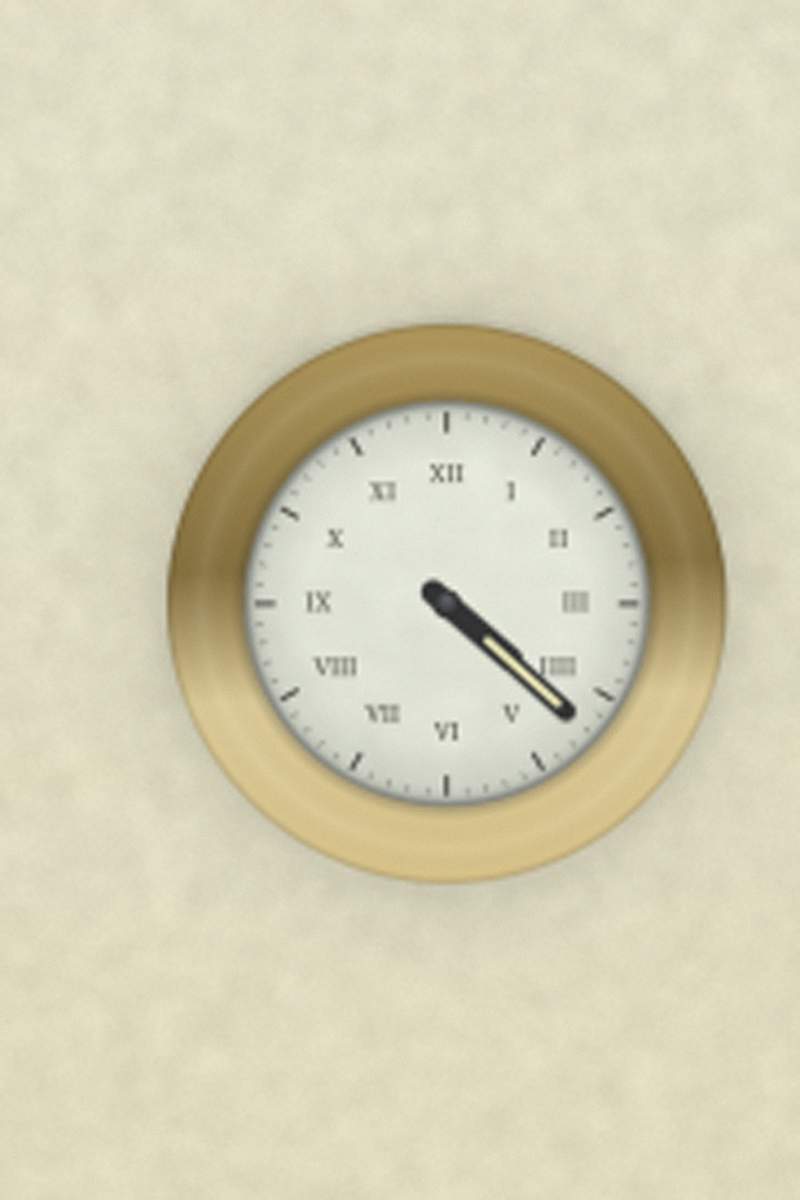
4.22
